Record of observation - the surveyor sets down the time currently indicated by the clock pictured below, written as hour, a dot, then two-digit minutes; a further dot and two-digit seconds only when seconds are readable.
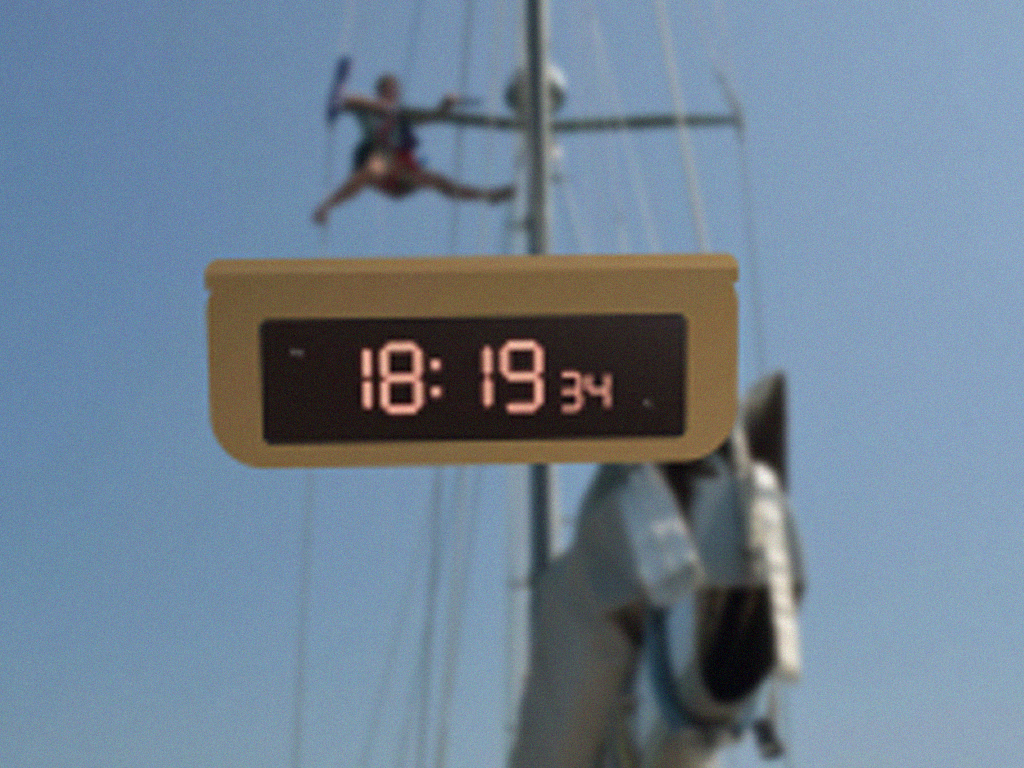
18.19.34
